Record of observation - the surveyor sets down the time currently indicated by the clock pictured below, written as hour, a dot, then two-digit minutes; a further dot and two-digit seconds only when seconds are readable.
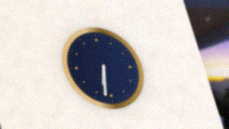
6.32
